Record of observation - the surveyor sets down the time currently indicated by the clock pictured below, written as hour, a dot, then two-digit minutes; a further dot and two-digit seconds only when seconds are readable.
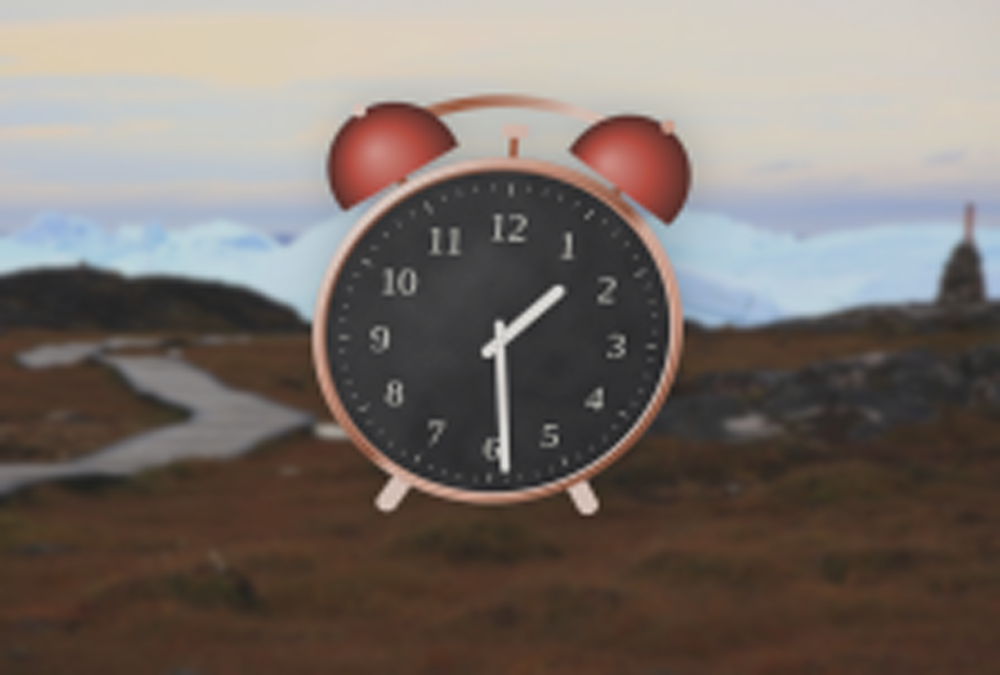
1.29
